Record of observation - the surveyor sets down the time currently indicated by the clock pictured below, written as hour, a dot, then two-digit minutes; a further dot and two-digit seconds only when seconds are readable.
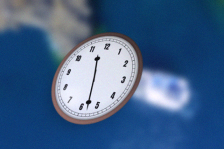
11.28
